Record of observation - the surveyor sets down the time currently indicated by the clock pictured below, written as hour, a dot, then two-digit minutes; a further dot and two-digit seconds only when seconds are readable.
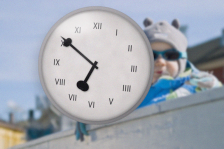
6.51
